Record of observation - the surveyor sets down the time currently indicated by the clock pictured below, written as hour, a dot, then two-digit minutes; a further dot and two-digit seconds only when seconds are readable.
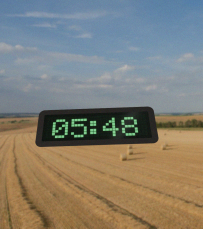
5.48
